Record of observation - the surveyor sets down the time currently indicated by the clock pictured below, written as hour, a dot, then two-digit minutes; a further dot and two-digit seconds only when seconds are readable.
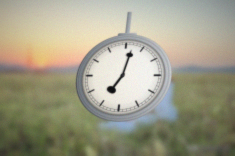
7.02
